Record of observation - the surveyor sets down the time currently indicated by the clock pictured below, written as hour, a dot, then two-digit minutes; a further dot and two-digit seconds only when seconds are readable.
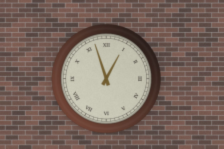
12.57
